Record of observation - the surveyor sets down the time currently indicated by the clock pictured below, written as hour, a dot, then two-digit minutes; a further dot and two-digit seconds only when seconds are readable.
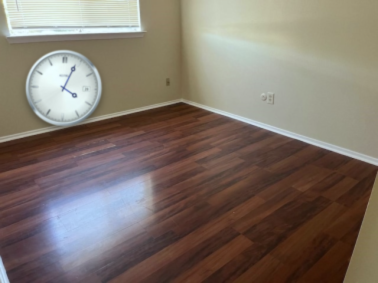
4.04
